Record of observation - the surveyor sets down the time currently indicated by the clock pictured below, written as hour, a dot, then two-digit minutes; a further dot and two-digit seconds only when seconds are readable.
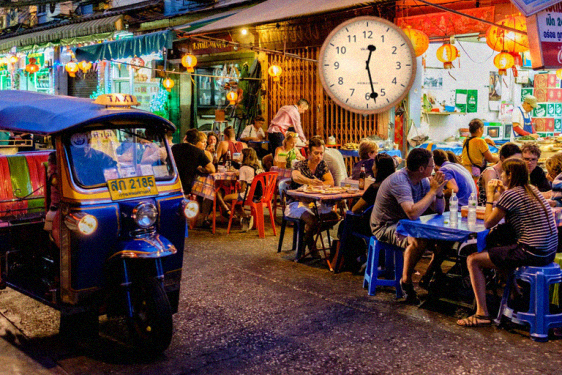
12.28
